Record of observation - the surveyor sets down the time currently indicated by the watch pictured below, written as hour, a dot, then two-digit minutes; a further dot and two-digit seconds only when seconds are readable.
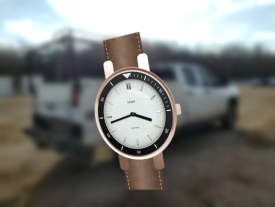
3.43
